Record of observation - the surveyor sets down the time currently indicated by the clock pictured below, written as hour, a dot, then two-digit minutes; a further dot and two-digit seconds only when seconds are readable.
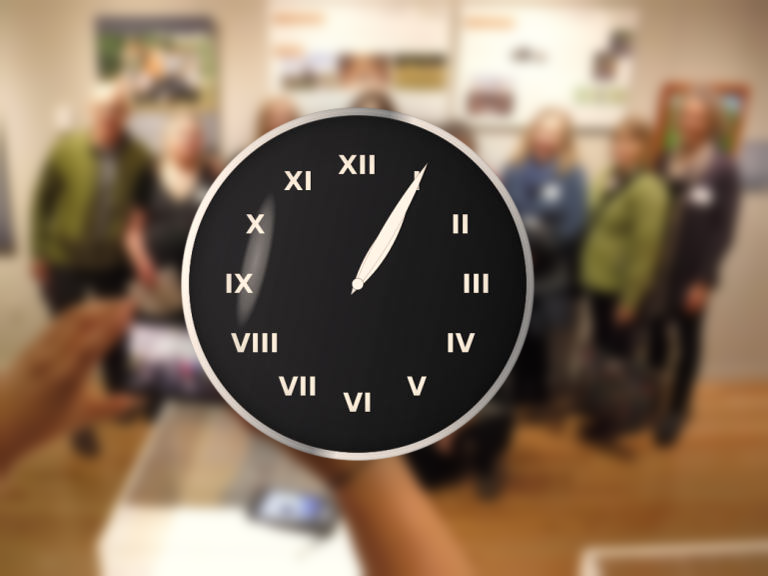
1.05
